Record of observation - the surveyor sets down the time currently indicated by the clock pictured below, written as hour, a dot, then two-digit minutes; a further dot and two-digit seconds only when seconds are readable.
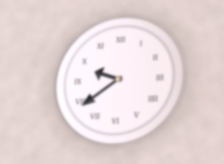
9.39
